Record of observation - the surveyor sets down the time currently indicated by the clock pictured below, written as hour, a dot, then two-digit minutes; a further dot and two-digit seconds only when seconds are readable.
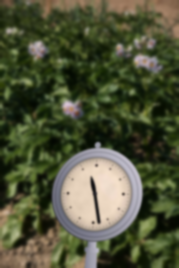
11.28
